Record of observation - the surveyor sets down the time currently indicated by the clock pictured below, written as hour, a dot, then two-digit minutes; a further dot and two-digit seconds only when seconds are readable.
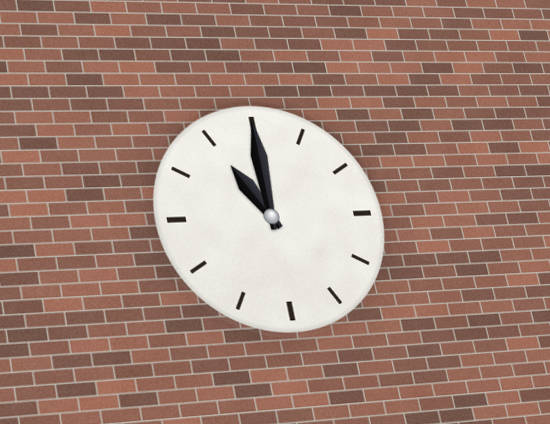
11.00
